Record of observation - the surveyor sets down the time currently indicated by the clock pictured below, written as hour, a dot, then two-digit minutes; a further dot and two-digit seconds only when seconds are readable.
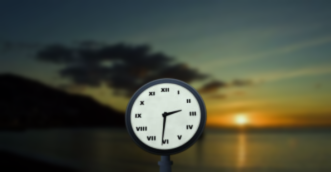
2.31
